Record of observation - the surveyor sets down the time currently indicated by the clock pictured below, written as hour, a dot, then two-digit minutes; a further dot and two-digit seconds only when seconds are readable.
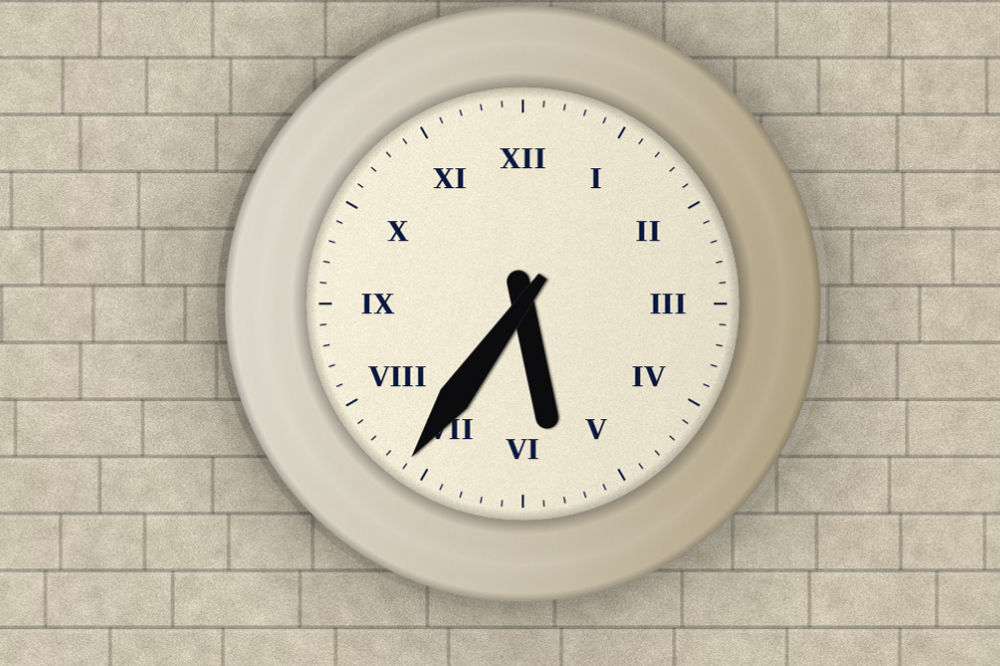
5.36
